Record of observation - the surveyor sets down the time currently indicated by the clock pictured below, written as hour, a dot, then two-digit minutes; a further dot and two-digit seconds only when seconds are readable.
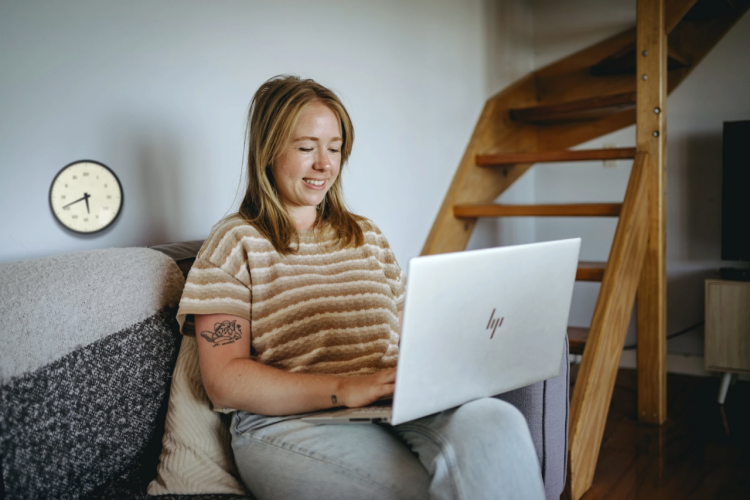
5.41
